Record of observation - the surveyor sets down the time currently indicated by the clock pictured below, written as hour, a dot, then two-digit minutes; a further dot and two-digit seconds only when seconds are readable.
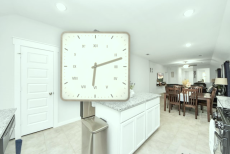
6.12
